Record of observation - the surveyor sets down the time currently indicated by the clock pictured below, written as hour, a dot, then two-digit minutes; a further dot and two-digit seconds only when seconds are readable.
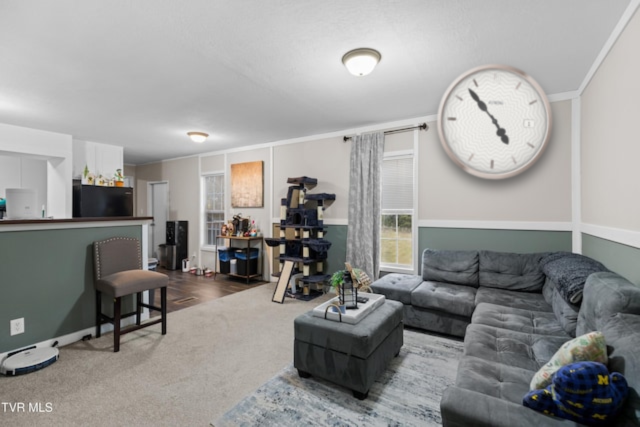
4.53
